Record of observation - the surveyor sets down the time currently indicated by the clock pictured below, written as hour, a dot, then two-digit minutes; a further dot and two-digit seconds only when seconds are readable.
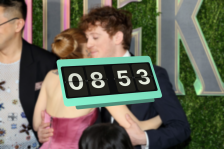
8.53
